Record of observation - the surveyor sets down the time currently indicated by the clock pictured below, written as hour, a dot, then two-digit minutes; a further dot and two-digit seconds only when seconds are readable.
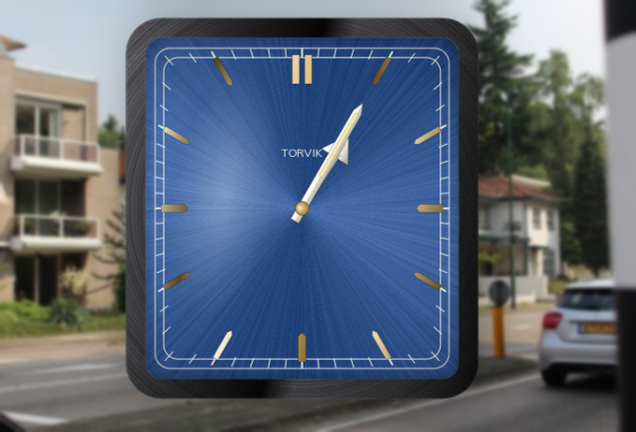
1.05
